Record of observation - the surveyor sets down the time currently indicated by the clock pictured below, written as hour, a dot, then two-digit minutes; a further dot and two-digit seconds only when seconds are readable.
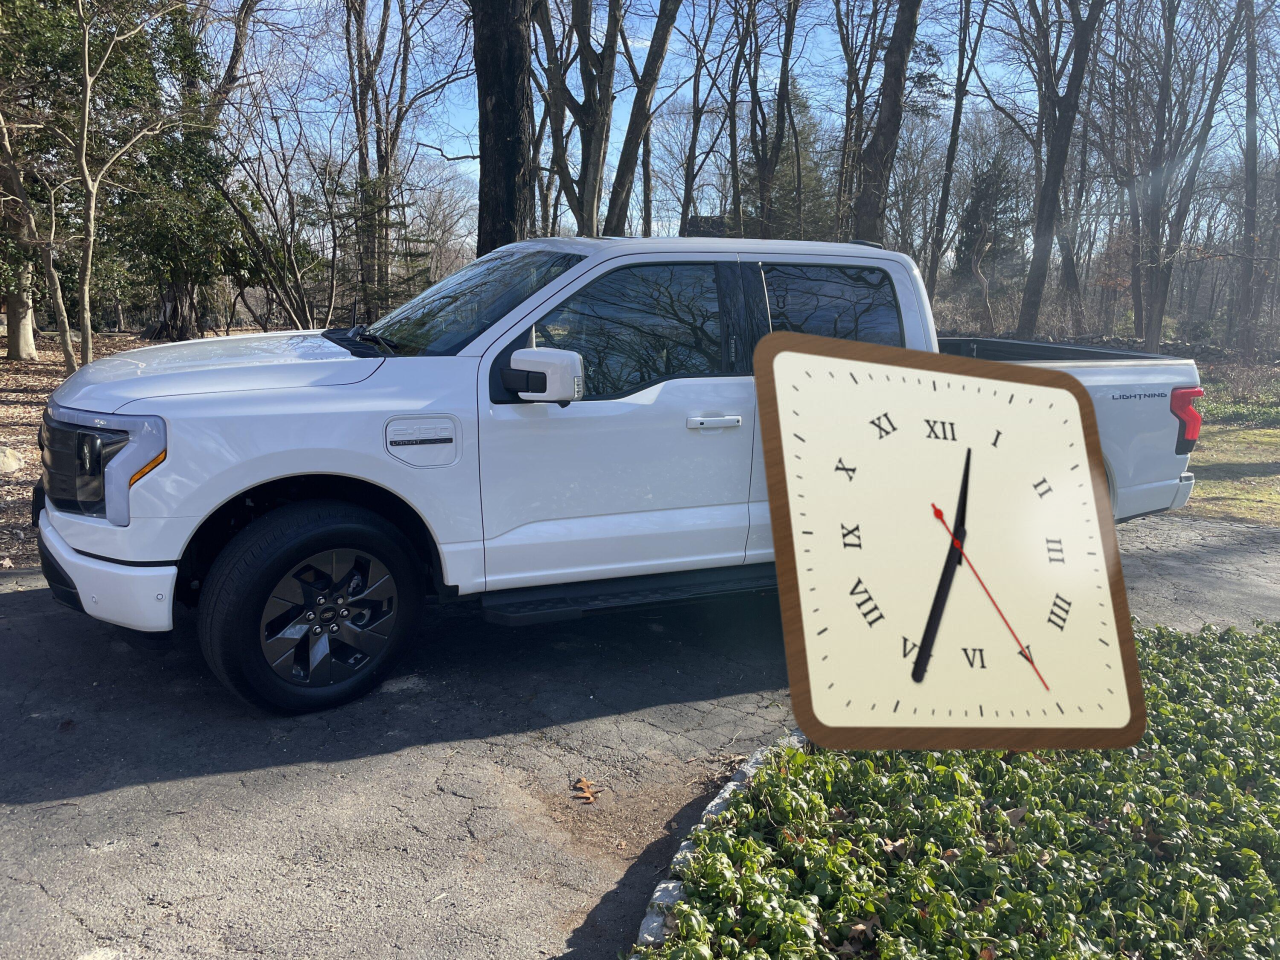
12.34.25
